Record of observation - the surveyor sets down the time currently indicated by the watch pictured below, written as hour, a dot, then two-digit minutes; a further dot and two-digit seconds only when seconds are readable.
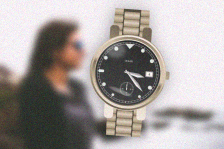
3.23
